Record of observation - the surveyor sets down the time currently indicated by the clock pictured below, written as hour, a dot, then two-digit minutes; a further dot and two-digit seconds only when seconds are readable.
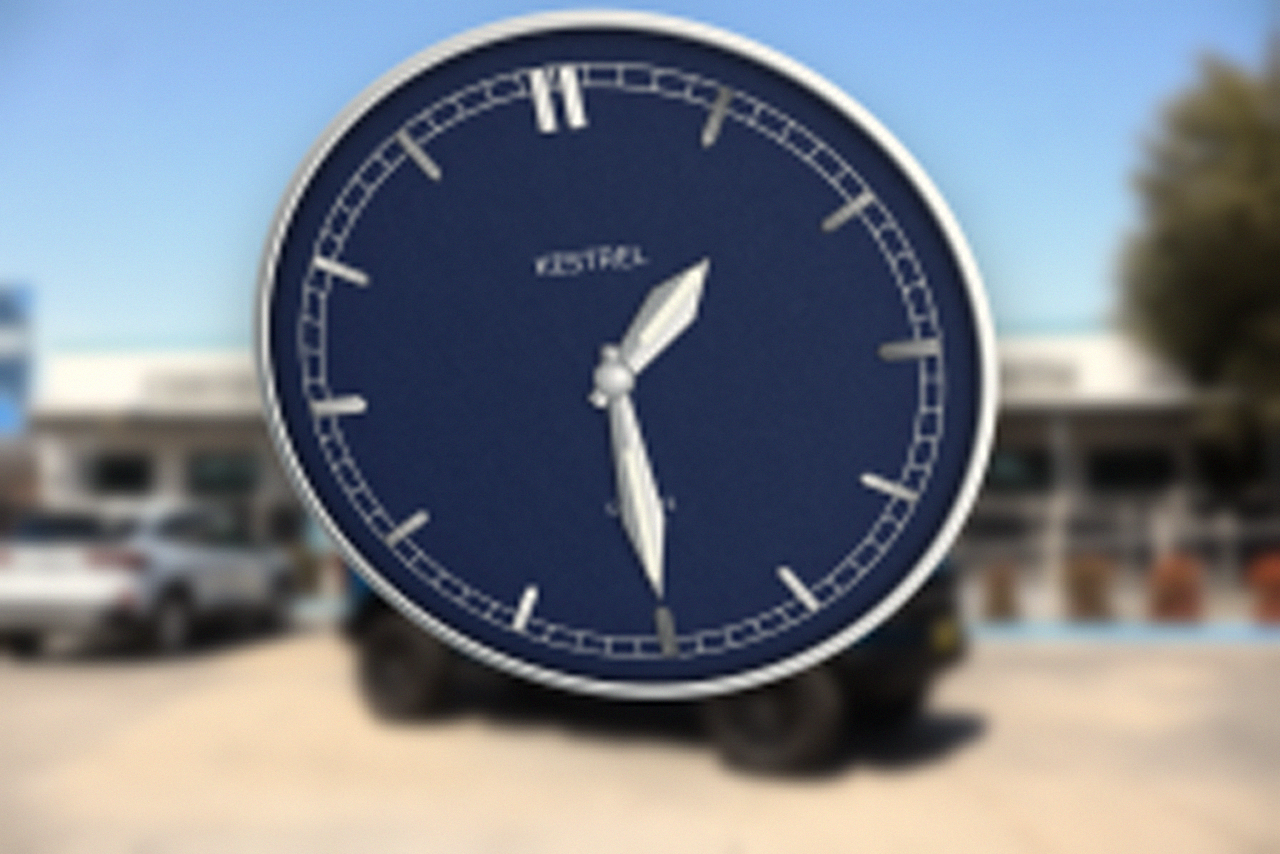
1.30
